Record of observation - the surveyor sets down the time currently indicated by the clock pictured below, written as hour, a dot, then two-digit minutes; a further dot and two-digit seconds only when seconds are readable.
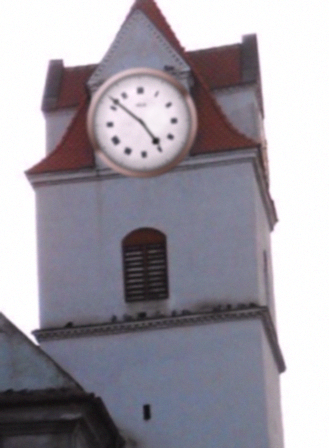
4.52
